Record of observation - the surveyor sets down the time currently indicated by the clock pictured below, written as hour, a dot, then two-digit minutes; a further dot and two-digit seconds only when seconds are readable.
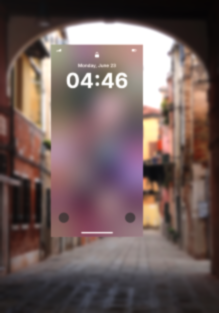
4.46
